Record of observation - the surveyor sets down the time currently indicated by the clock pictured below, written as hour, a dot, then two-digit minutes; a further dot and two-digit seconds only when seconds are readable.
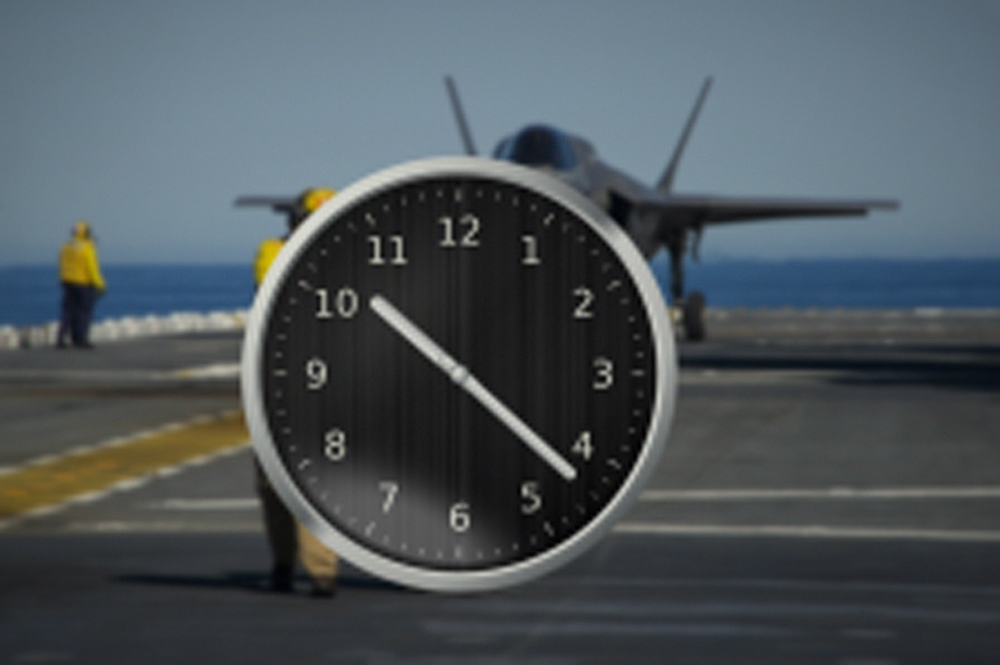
10.22
